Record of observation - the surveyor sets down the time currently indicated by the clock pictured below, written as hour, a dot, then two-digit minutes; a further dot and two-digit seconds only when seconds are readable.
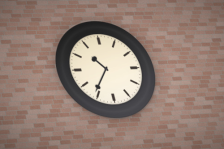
10.36
